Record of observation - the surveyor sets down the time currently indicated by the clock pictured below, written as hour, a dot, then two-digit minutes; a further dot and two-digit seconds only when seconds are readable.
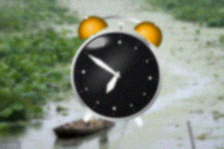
6.50
